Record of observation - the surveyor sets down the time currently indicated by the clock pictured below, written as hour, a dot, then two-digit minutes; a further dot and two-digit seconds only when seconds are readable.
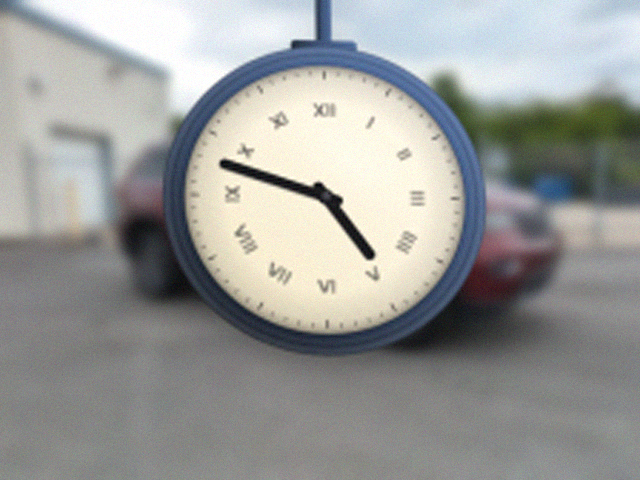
4.48
